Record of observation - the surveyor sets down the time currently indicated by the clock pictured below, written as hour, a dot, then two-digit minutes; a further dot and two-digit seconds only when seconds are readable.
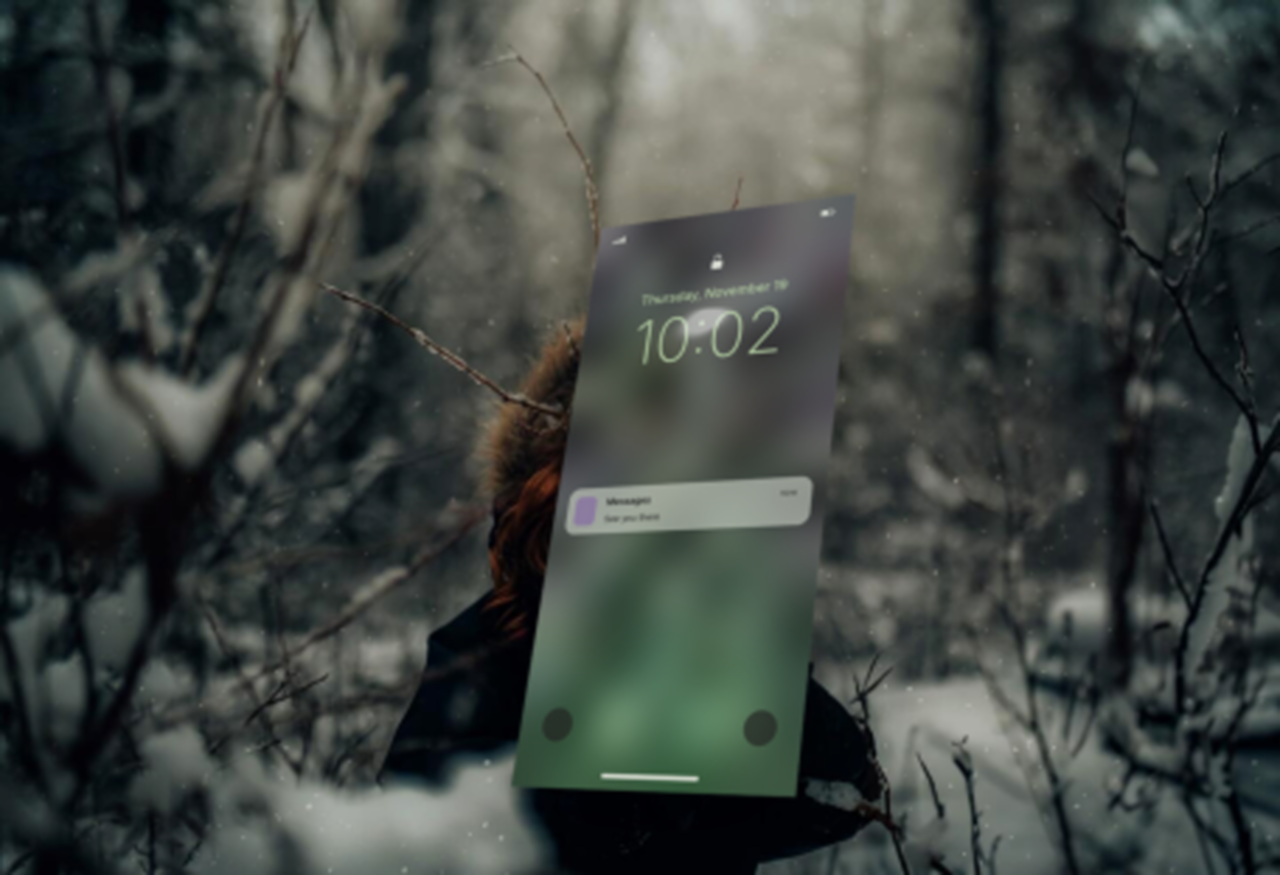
10.02
